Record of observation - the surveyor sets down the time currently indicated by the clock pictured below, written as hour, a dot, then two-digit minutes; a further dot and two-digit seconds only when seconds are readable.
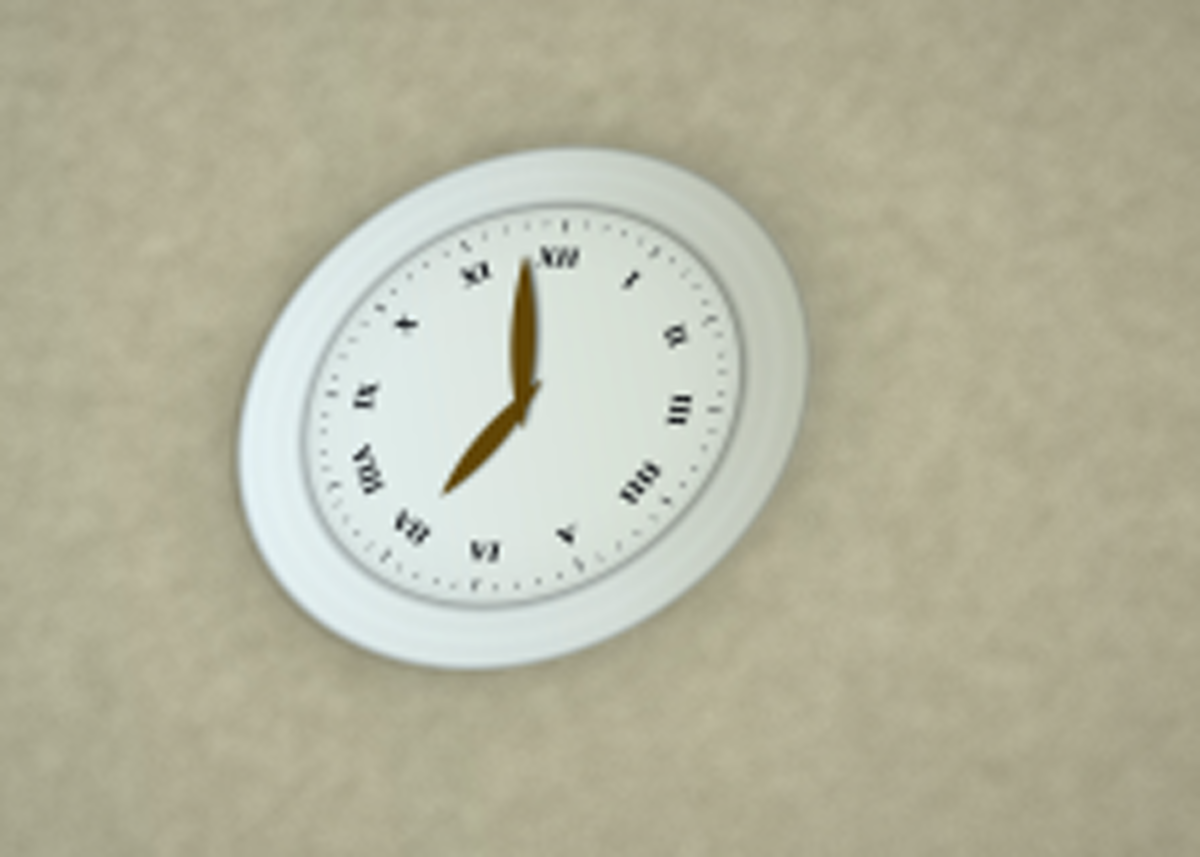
6.58
